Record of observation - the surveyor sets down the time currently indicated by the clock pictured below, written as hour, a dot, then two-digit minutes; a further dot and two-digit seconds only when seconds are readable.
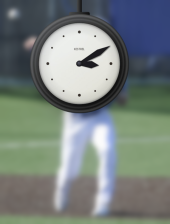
3.10
